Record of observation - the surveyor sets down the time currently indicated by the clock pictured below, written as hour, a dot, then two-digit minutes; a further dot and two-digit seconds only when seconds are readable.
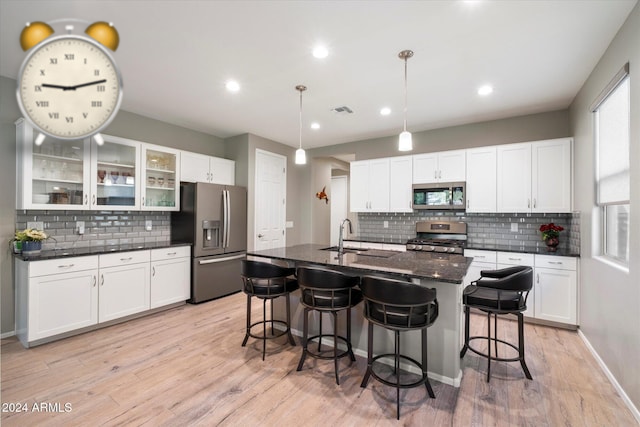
9.13
